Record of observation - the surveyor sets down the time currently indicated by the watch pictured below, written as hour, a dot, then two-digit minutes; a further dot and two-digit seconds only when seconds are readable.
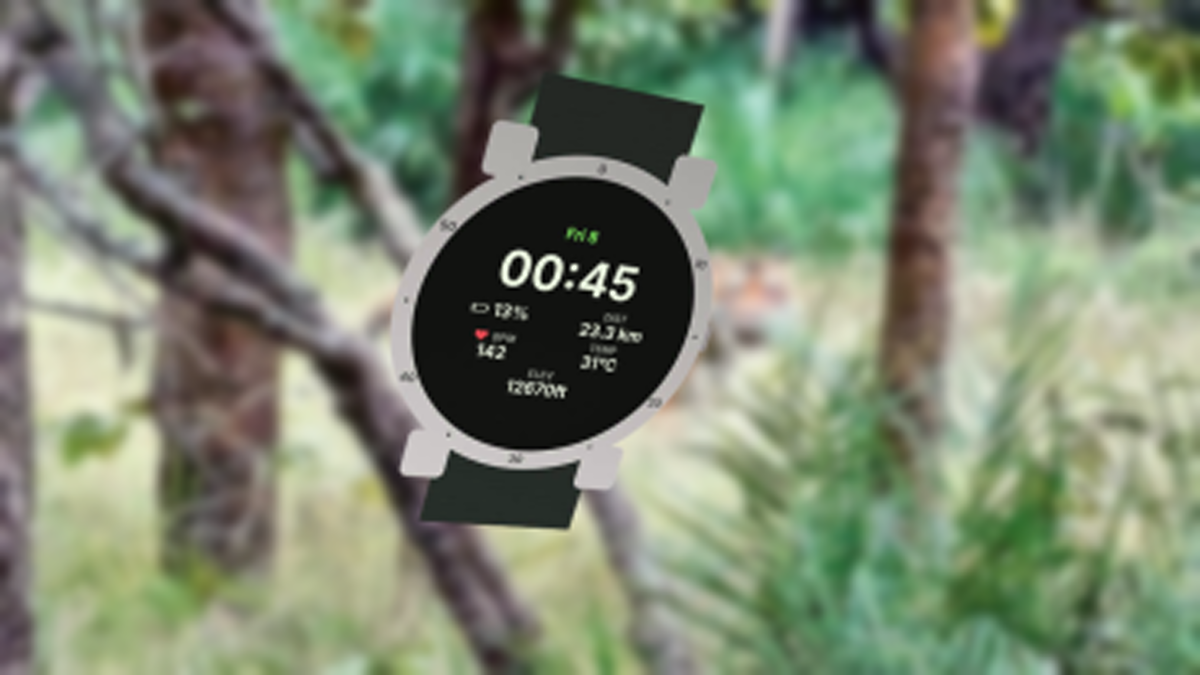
0.45
